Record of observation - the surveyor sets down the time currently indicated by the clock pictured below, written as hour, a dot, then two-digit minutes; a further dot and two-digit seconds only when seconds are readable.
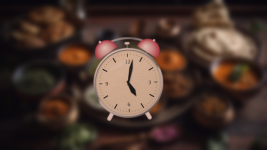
5.02
